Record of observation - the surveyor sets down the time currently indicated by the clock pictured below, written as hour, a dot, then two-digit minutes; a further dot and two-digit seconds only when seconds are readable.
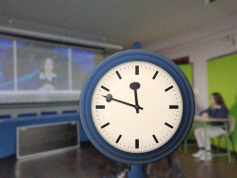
11.48
